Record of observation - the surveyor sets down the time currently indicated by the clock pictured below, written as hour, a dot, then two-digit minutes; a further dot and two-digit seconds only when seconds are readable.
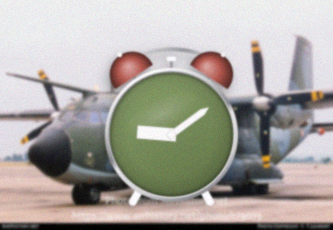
9.09
